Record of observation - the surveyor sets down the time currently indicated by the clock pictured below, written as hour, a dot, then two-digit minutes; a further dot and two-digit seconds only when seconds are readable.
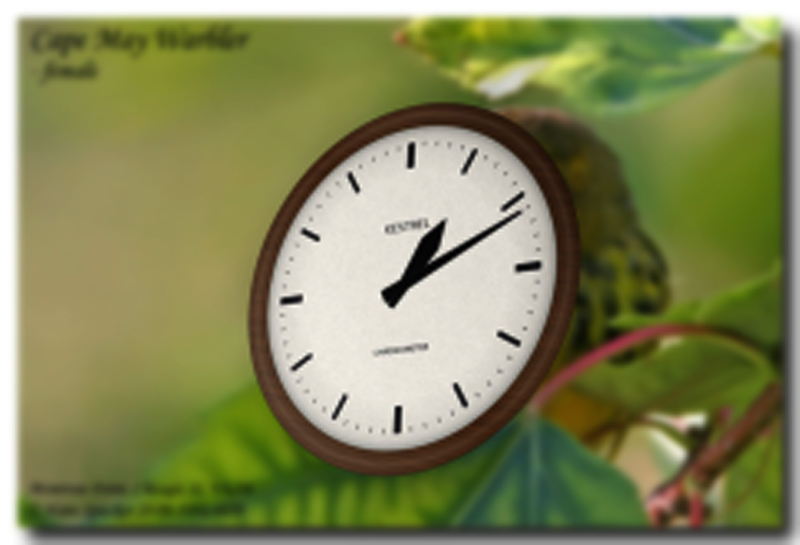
1.11
